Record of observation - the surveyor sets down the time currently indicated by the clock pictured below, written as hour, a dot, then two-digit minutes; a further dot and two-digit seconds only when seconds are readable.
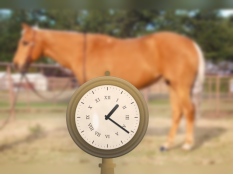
1.21
